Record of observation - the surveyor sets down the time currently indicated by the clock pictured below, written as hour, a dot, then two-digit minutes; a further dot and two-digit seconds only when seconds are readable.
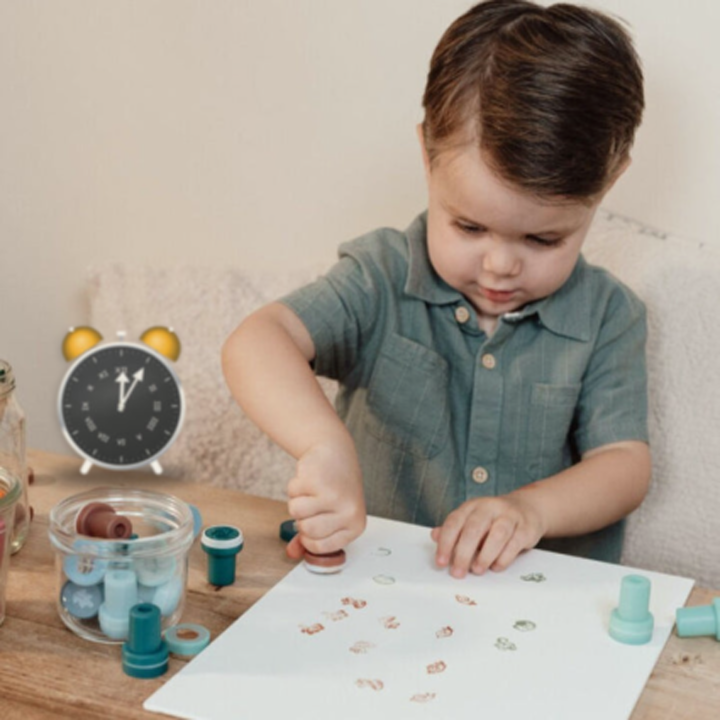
12.05
